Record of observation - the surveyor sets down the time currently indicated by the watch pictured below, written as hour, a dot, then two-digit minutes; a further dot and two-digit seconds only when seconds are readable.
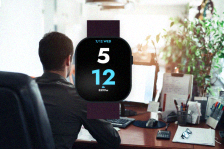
5.12
